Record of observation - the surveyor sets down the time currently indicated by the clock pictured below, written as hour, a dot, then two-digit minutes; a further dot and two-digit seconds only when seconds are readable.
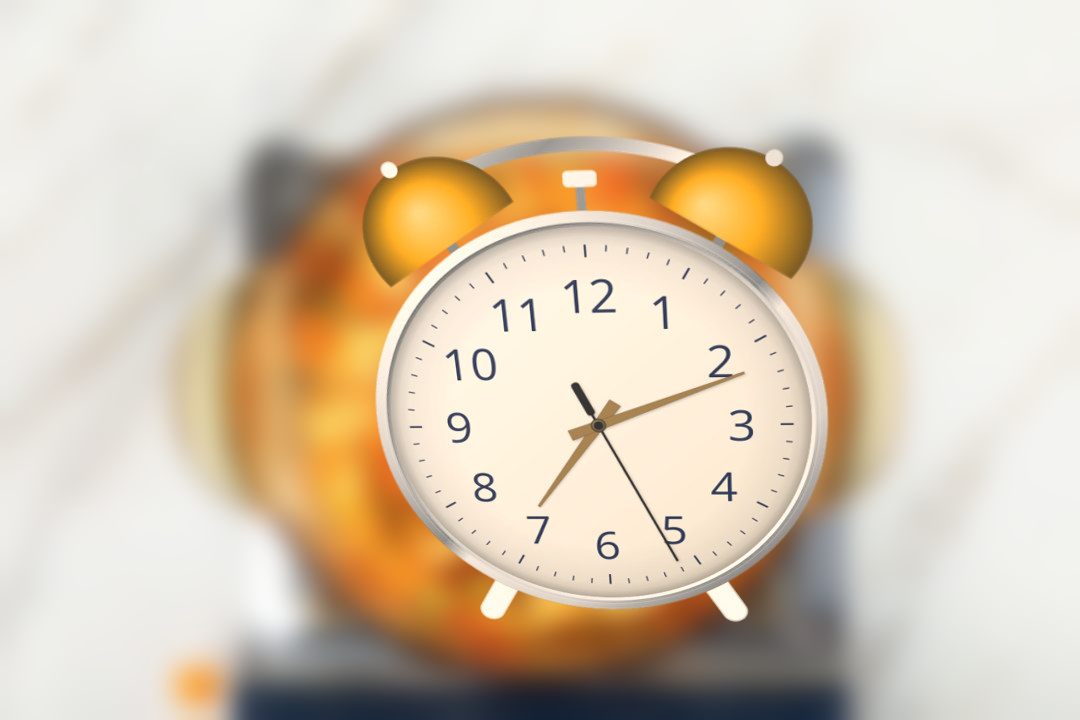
7.11.26
